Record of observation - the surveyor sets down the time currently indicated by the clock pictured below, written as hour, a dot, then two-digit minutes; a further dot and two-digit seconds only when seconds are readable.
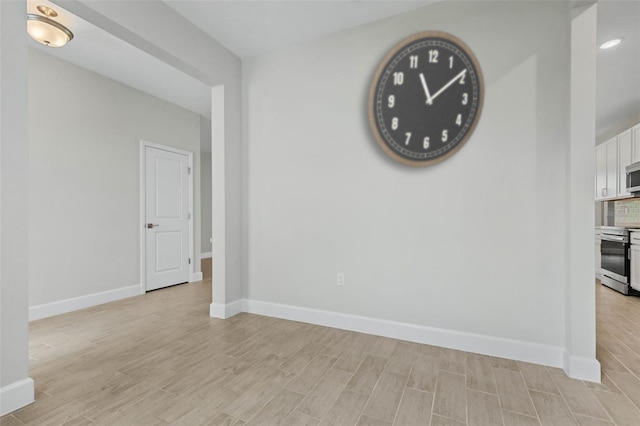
11.09
